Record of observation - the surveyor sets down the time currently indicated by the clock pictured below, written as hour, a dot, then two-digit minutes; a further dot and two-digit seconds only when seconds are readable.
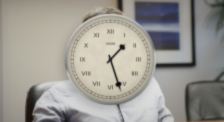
1.27
